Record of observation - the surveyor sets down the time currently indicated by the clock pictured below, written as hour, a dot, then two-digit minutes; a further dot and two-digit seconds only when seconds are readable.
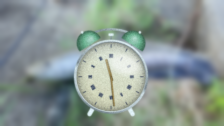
11.29
